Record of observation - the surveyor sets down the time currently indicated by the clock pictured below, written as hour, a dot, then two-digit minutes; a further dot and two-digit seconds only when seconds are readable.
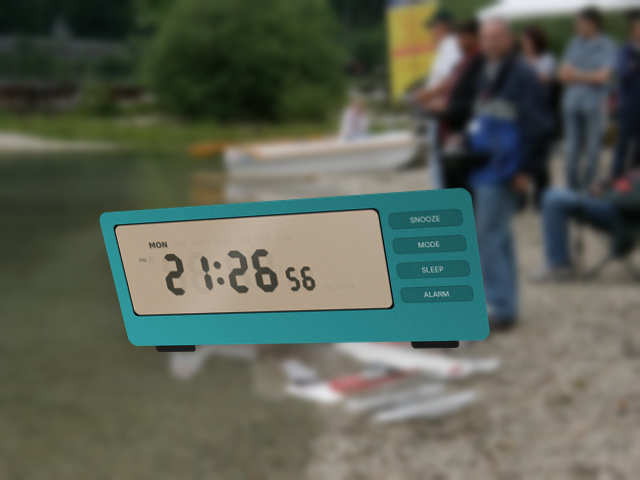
21.26.56
